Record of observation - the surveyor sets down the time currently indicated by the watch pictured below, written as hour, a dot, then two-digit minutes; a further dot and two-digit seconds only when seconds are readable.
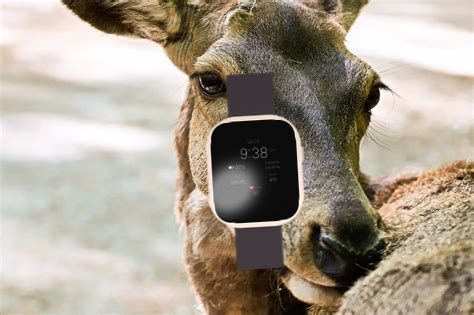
9.38
